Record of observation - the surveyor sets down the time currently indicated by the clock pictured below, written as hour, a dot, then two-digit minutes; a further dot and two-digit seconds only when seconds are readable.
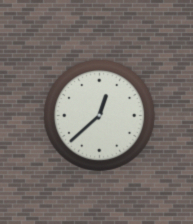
12.38
